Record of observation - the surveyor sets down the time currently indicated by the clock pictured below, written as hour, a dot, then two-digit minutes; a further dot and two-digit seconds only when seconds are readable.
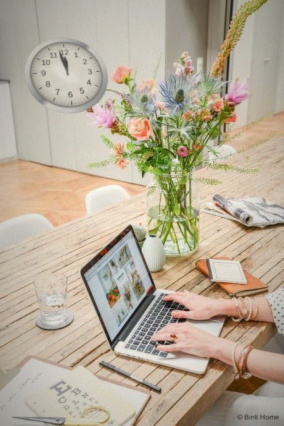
11.58
